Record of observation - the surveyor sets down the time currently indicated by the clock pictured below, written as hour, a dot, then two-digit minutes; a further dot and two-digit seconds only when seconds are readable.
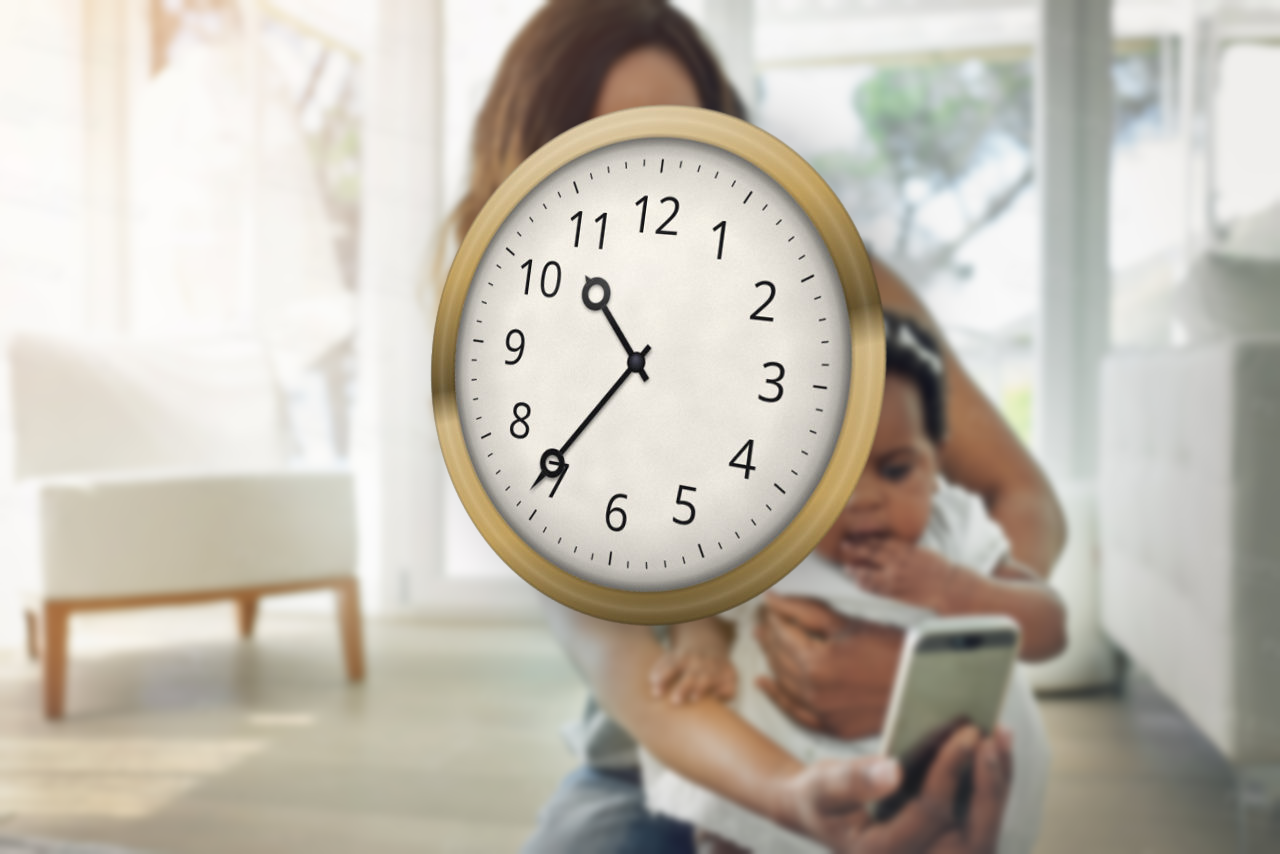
10.36
